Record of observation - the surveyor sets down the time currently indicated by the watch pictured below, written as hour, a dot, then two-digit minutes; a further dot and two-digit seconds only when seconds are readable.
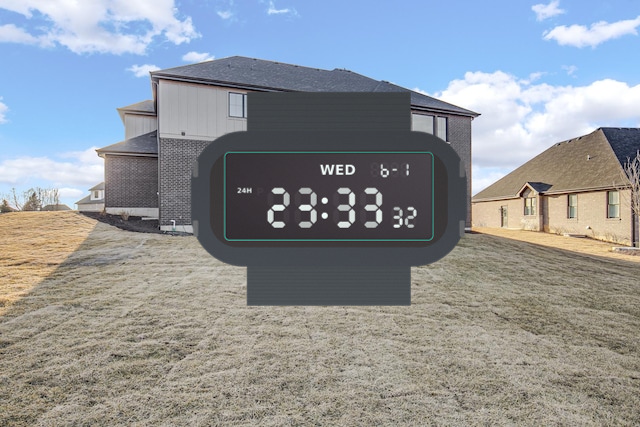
23.33.32
